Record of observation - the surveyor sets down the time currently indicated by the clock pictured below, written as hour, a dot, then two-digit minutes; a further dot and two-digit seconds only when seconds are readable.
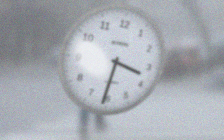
3.31
